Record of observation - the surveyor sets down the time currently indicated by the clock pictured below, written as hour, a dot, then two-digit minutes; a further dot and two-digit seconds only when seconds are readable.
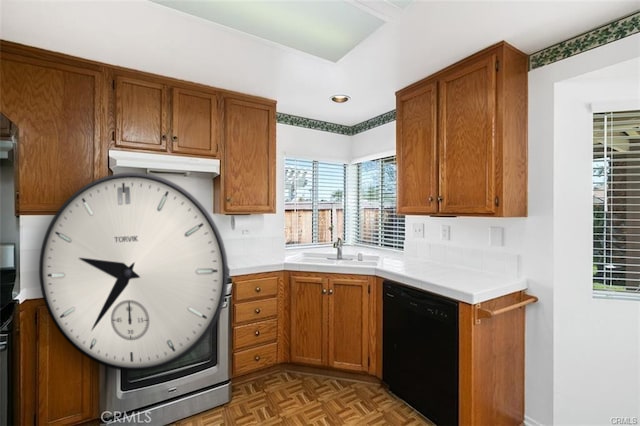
9.36
